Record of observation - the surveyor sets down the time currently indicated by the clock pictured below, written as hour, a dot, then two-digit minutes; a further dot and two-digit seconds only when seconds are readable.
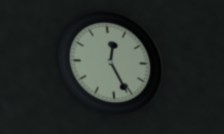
12.26
